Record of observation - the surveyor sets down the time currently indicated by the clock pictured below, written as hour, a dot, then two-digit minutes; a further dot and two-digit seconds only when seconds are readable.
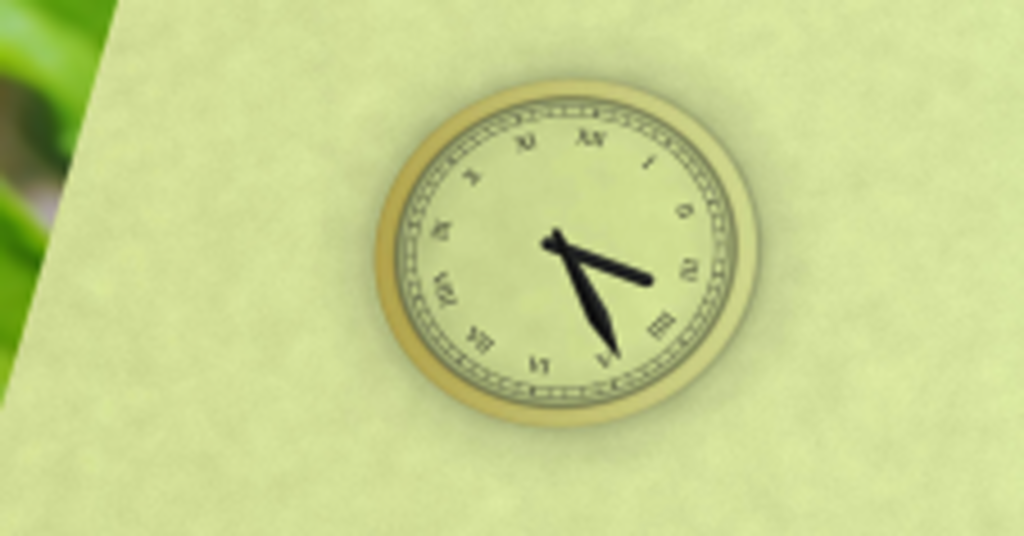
3.24
